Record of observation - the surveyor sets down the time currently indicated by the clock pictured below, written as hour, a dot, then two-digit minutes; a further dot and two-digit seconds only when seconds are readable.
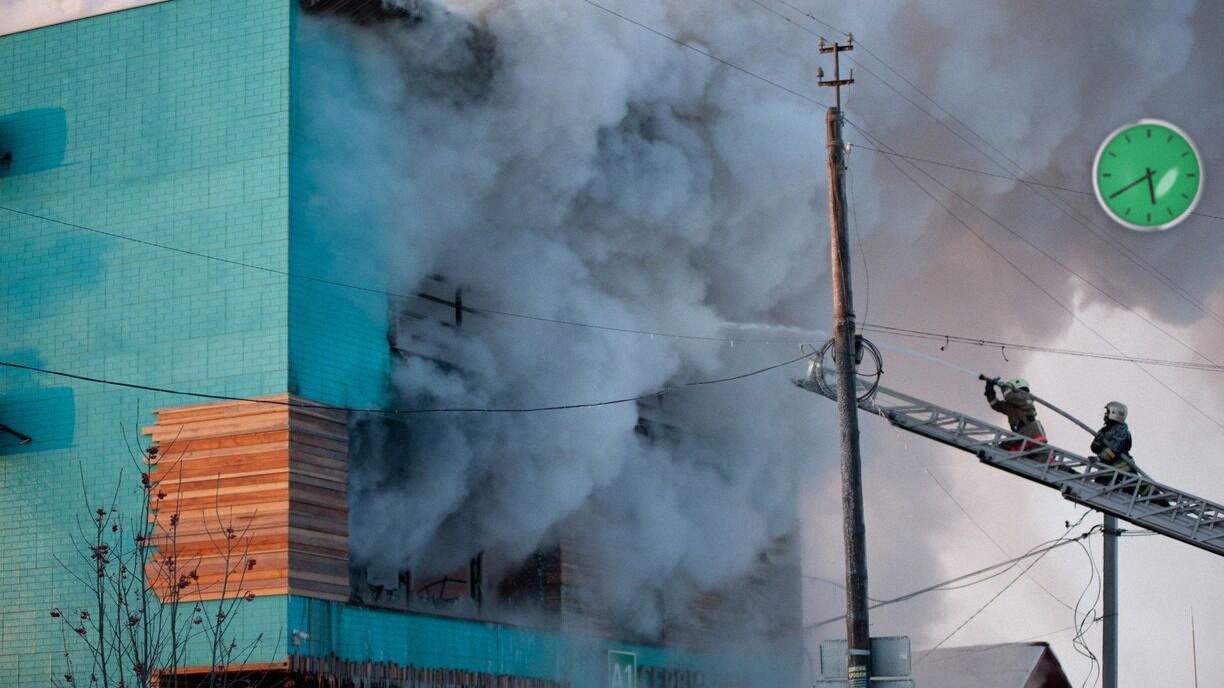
5.40
